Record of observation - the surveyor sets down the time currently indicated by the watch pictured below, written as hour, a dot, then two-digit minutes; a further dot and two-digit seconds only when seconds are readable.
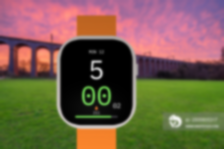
5.00
